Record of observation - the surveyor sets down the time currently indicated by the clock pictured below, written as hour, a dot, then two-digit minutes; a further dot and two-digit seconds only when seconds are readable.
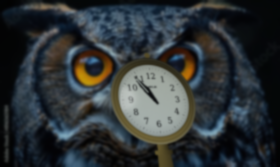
10.54
